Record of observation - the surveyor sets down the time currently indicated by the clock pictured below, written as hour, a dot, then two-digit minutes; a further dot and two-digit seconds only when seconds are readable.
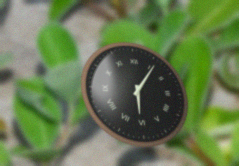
6.06
